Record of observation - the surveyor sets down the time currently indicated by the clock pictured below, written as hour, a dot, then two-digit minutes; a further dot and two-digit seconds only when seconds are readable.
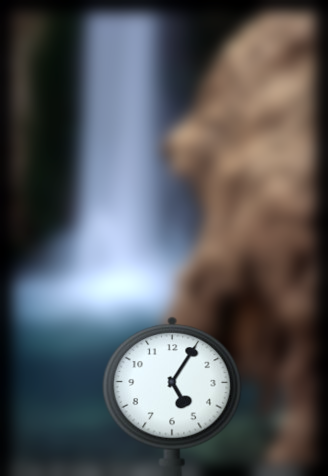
5.05
